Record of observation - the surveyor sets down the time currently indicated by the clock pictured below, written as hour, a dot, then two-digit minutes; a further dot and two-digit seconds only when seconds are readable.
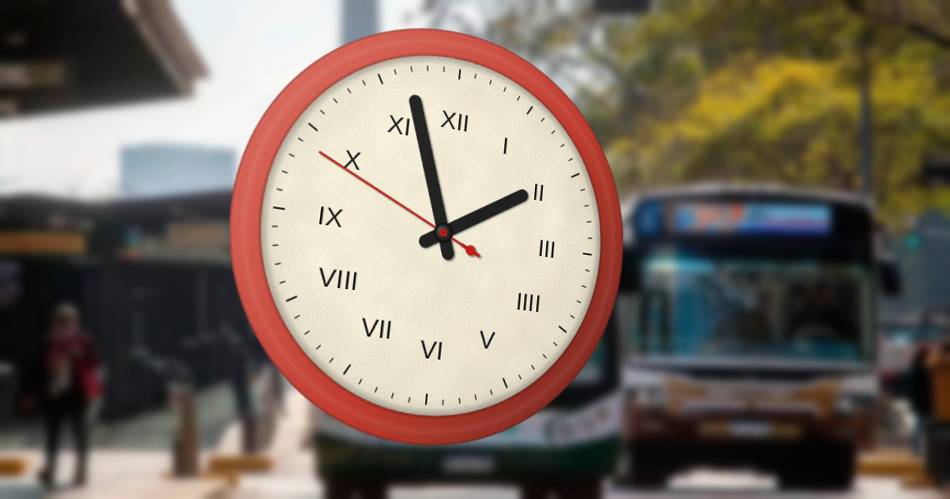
1.56.49
